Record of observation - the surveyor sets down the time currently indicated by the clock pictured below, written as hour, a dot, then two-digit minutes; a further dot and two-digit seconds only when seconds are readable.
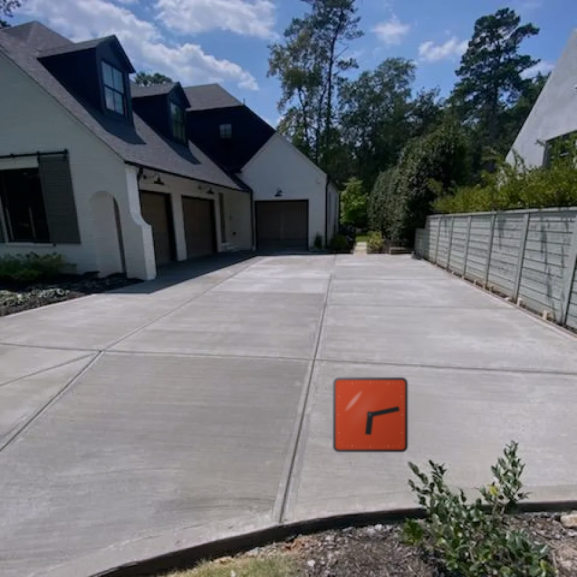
6.13
